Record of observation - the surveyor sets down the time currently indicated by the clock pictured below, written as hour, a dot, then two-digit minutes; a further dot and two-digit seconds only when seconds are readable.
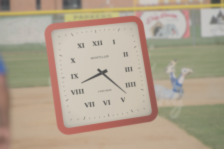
8.23
